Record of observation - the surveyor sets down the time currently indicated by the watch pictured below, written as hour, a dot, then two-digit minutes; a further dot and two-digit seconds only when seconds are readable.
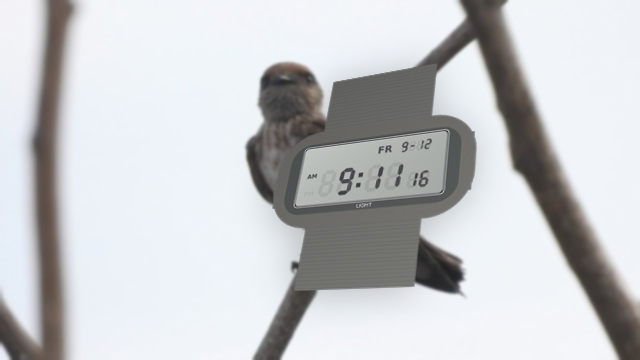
9.11.16
